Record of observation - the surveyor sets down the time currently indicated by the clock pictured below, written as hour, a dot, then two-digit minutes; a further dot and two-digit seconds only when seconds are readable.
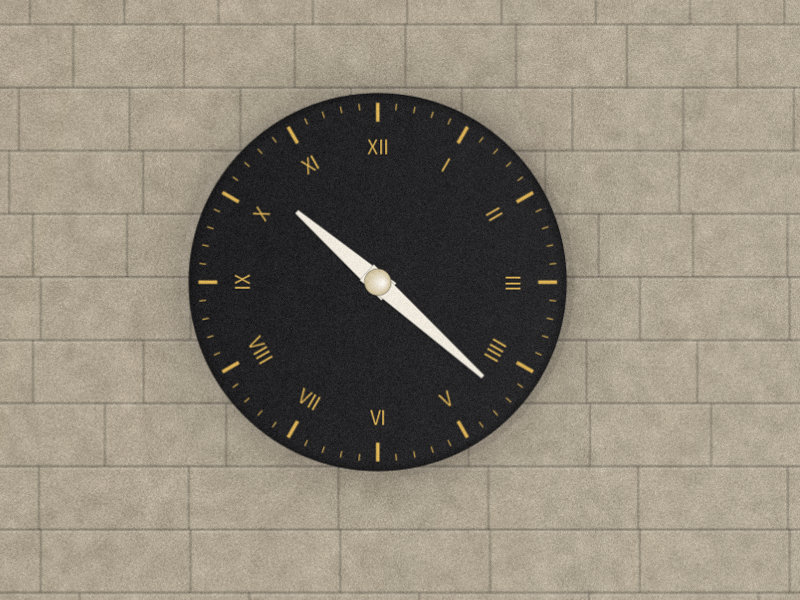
10.22
